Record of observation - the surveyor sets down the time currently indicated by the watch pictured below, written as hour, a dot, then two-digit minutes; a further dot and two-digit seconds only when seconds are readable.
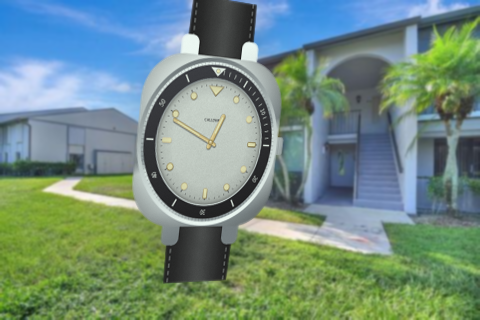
12.49
